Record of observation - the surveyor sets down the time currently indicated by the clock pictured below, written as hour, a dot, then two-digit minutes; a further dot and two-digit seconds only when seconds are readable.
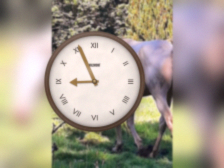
8.56
